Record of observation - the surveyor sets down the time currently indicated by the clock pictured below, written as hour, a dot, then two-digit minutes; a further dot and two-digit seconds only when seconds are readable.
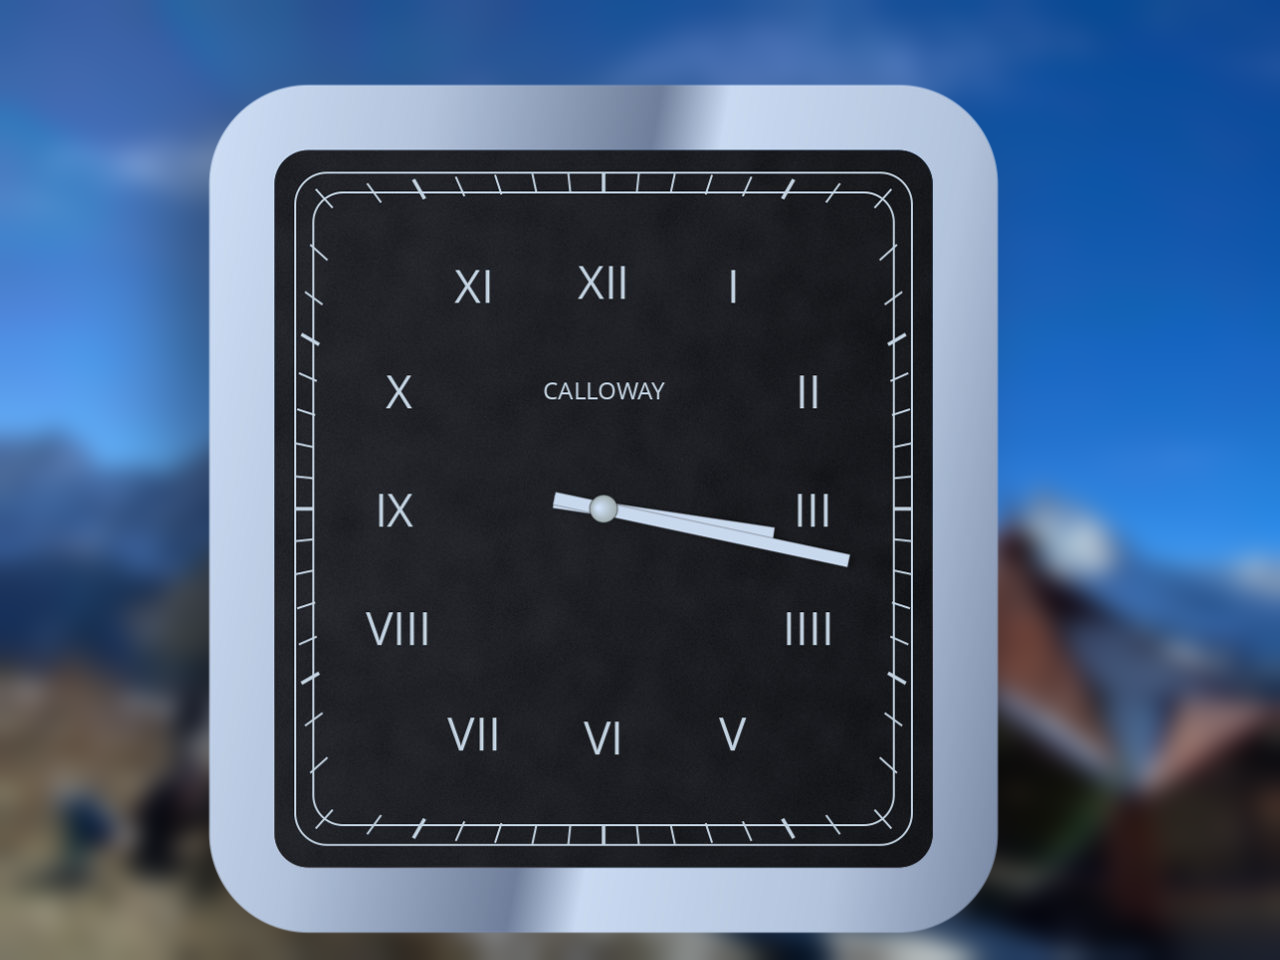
3.17
